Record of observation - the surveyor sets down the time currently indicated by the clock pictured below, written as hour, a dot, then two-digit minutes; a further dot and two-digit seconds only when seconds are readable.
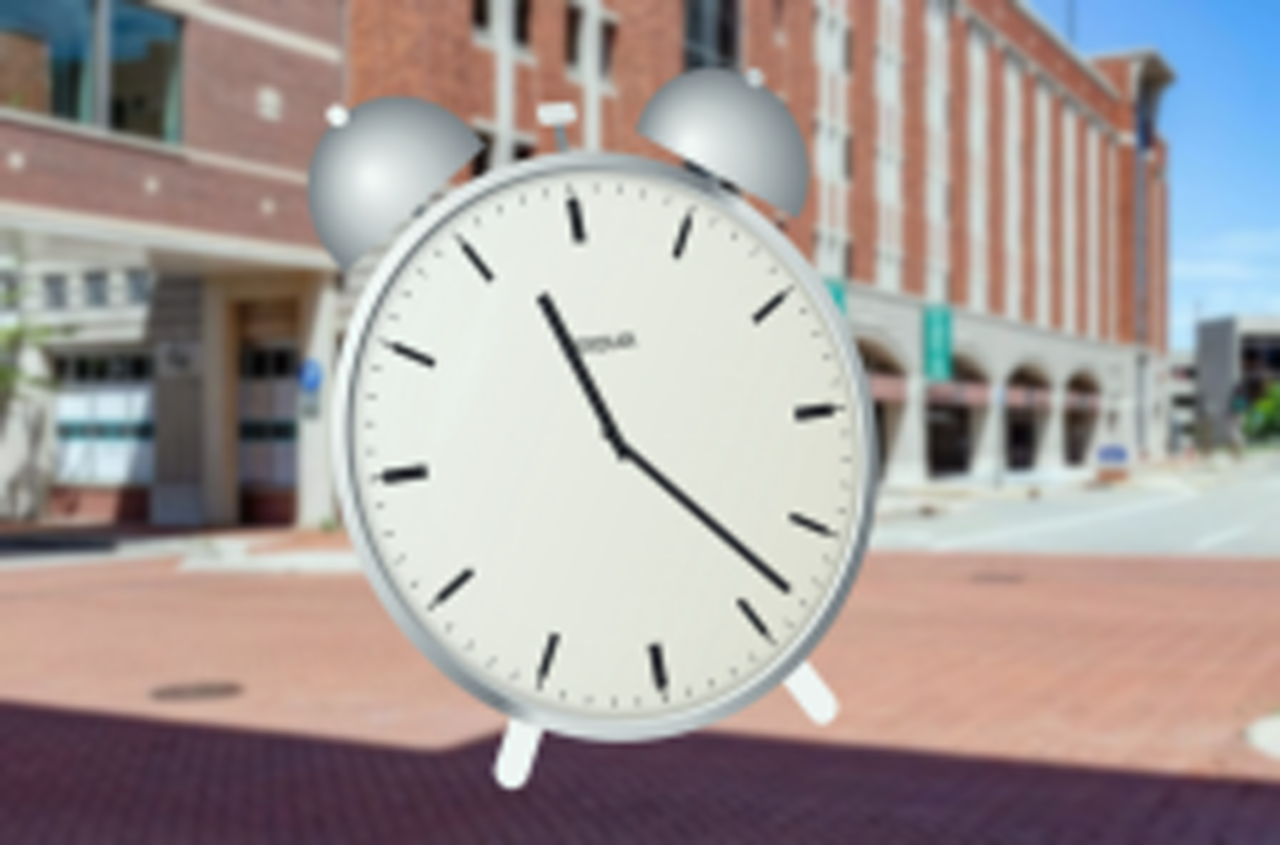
11.23
